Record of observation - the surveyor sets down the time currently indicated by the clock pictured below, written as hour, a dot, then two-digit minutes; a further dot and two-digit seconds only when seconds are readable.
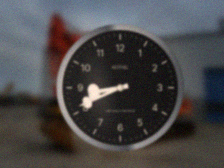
8.41
